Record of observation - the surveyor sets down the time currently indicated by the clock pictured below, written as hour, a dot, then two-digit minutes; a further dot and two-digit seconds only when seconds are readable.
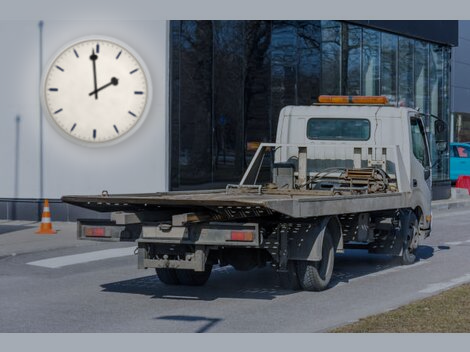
1.59
